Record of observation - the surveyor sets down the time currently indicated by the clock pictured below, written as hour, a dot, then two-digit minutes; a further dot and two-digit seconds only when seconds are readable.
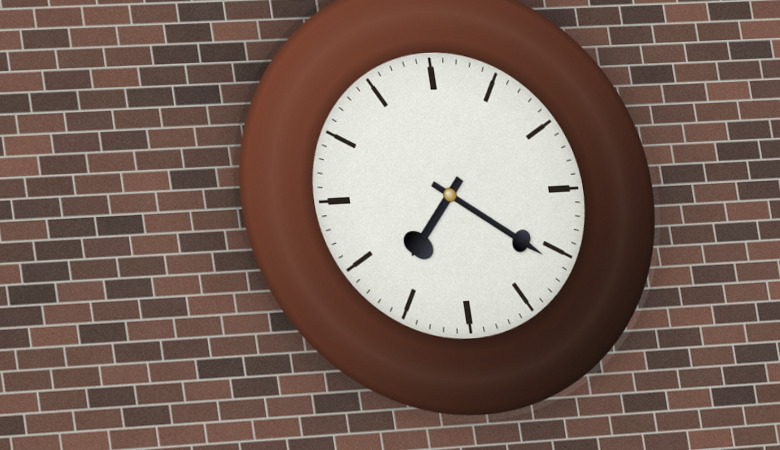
7.21
